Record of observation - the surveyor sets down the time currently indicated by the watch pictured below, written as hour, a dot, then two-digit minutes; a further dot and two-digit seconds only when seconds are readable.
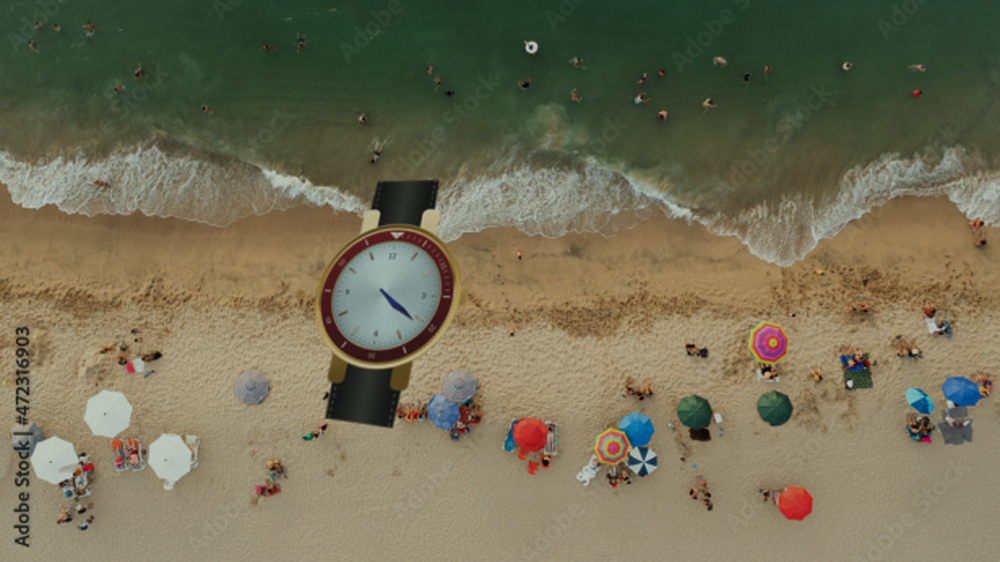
4.21
